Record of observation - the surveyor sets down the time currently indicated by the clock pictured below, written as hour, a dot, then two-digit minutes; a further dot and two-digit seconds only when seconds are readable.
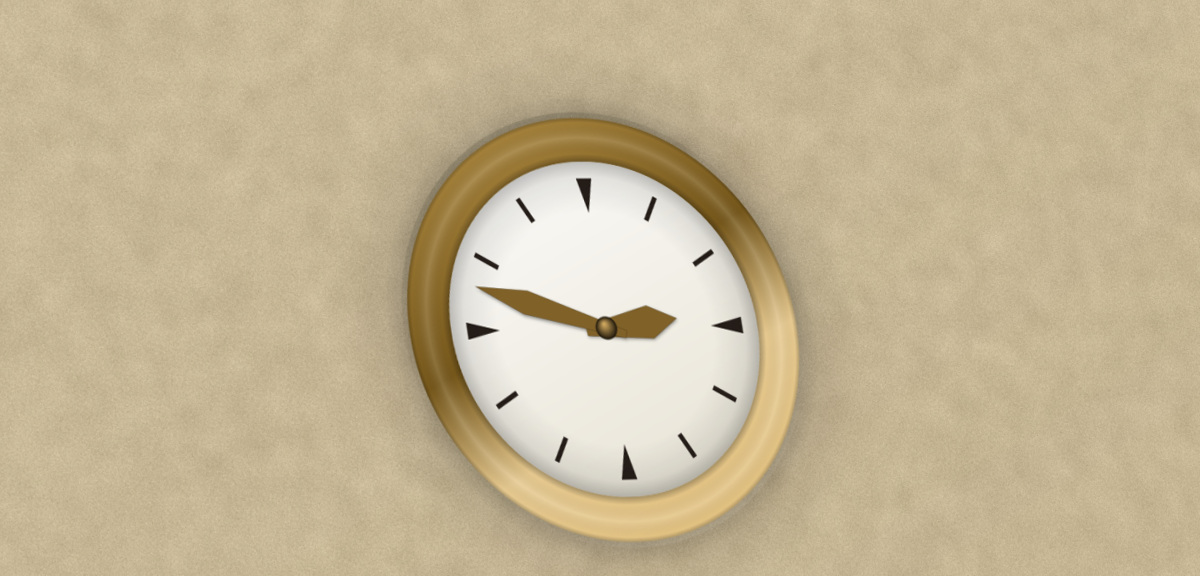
2.48
